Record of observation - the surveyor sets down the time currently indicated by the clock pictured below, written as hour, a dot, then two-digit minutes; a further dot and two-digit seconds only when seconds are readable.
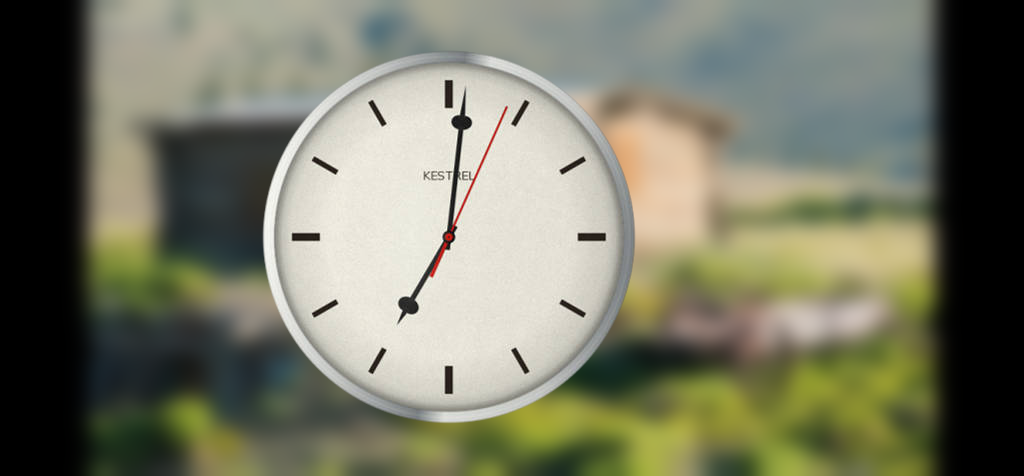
7.01.04
